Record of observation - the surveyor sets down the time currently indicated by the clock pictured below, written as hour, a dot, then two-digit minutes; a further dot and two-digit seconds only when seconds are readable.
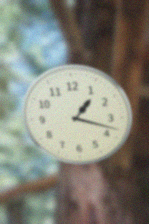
1.18
